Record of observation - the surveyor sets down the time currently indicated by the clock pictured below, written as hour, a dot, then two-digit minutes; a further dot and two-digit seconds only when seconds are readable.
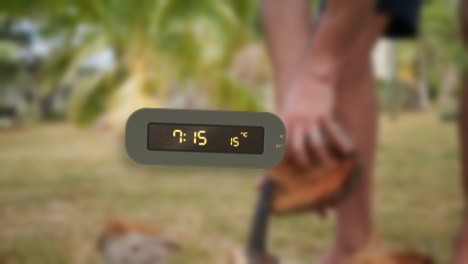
7.15
